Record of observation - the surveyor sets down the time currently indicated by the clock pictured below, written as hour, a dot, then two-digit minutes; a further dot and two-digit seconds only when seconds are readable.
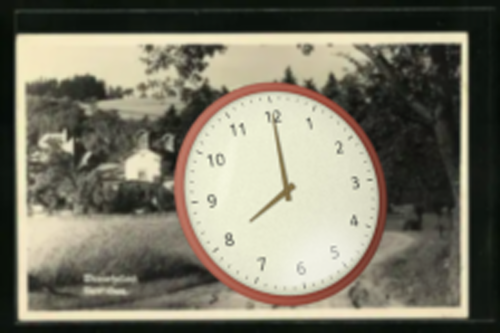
8.00
